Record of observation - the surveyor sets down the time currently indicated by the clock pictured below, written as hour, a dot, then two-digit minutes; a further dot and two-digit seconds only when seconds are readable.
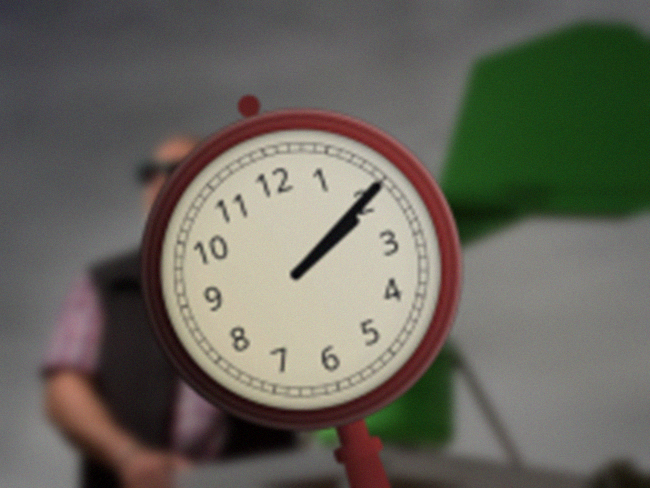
2.10
